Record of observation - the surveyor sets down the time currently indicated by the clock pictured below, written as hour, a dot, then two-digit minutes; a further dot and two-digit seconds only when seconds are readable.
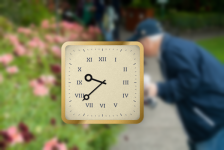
9.38
